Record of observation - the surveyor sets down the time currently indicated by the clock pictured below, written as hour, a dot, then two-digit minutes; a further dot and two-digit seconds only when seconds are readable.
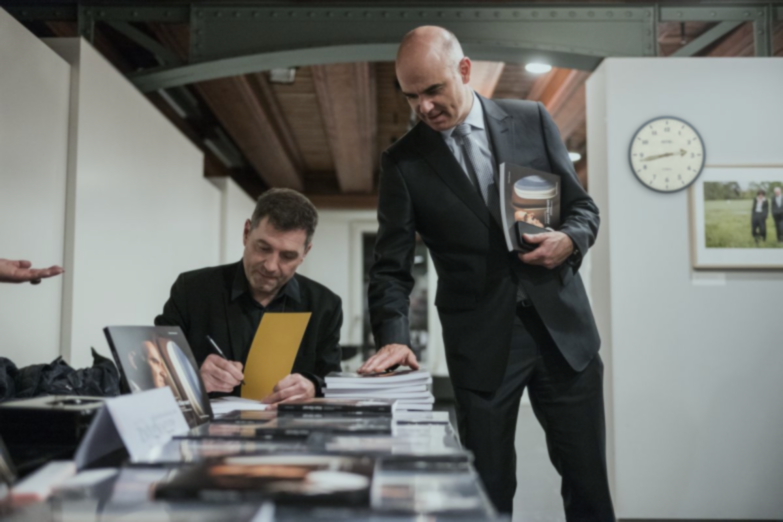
2.43
